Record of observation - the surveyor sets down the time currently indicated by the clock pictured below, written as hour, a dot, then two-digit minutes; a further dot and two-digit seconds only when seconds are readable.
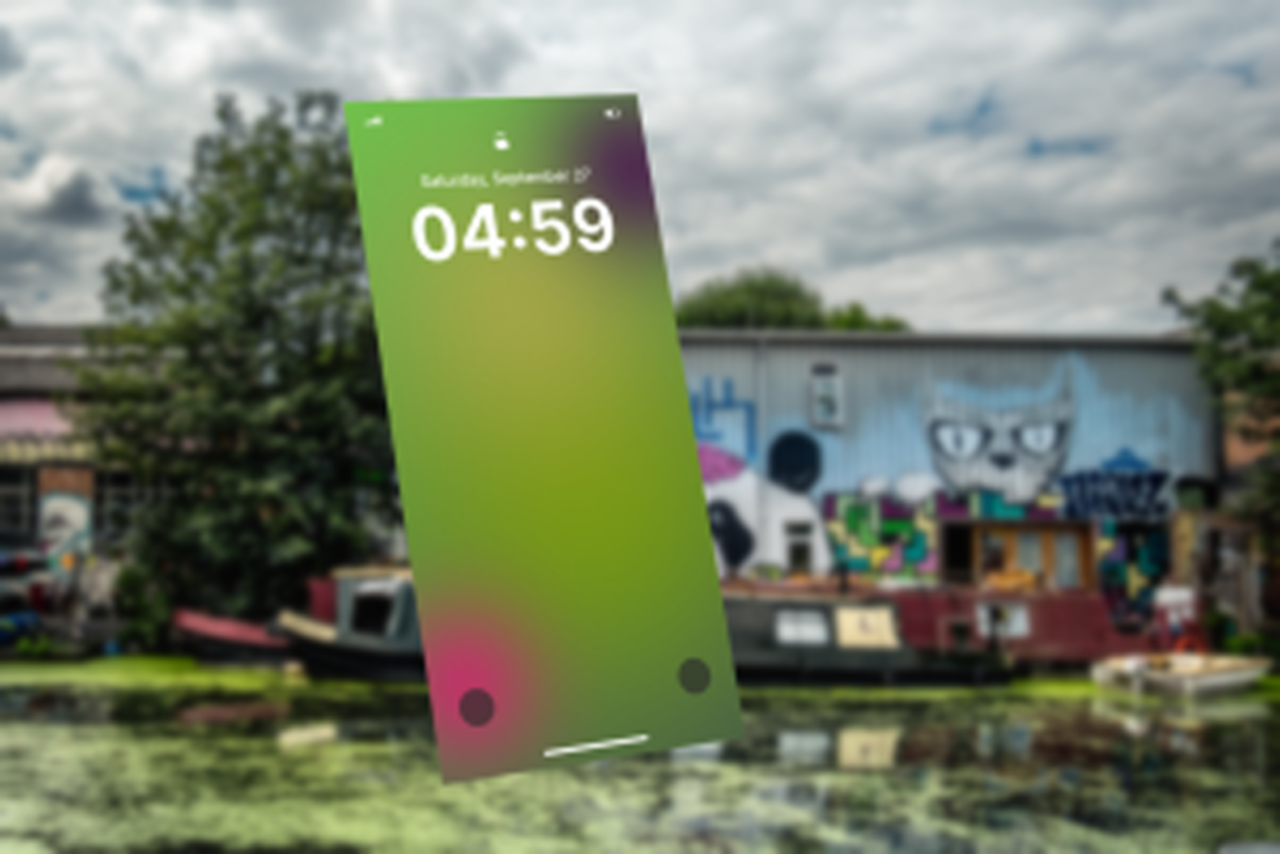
4.59
